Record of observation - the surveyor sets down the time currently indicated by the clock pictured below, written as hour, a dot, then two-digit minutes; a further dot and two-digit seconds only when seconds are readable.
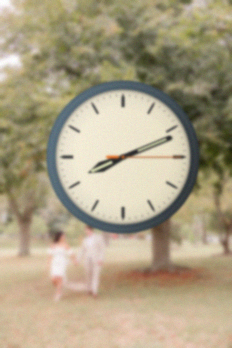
8.11.15
